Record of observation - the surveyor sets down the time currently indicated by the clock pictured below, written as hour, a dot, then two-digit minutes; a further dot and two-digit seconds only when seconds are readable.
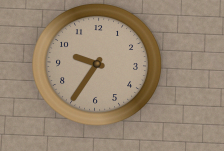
9.35
